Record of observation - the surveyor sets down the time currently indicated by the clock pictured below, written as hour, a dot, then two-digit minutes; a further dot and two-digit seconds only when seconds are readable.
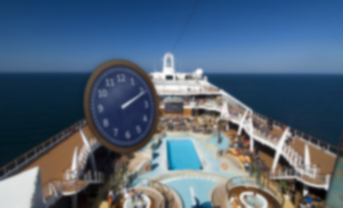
2.11
